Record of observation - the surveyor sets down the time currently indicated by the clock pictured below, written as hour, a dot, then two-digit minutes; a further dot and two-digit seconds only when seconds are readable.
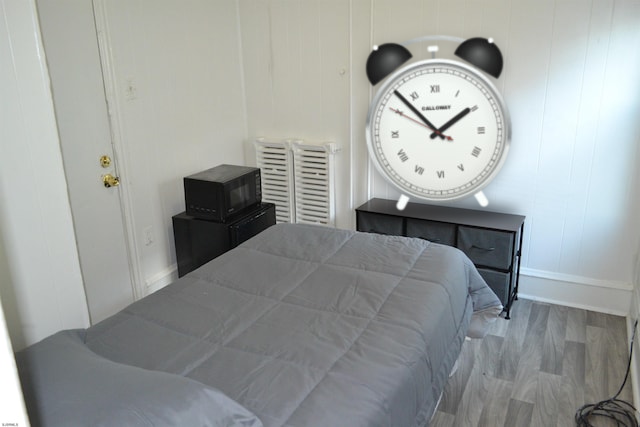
1.52.50
